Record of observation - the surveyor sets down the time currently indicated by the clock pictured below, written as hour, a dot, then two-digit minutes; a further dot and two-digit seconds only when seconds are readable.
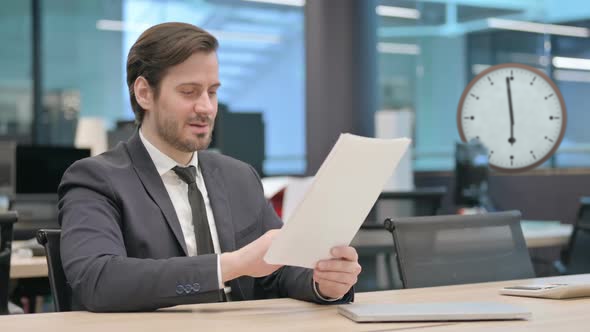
5.59
